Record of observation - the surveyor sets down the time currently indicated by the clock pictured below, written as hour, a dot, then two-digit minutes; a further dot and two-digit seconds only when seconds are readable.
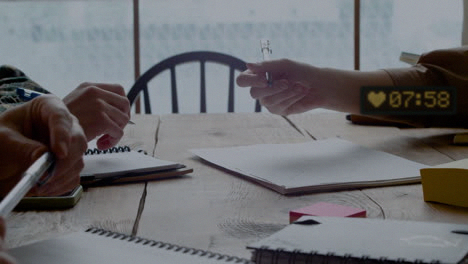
7.58
